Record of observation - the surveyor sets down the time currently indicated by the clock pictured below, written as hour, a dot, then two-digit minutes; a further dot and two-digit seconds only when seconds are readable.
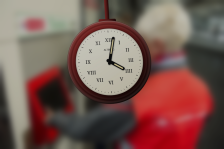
4.02
